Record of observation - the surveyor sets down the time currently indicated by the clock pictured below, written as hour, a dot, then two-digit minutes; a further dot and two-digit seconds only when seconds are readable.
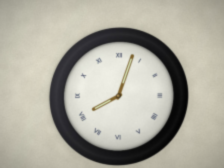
8.03
